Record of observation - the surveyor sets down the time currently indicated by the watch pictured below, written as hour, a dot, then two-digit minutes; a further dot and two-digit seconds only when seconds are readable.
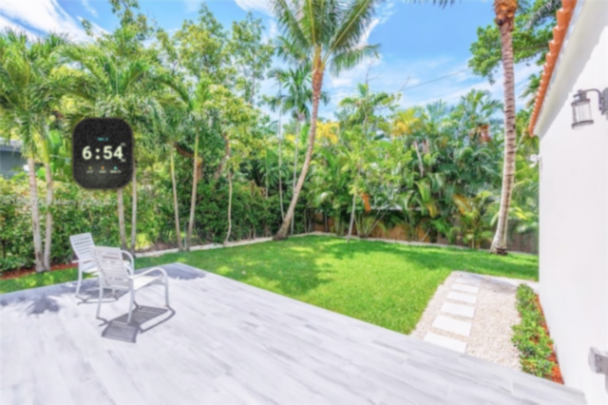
6.54
